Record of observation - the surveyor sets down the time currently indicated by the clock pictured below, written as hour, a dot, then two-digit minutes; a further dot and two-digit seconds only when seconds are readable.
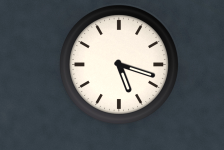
5.18
